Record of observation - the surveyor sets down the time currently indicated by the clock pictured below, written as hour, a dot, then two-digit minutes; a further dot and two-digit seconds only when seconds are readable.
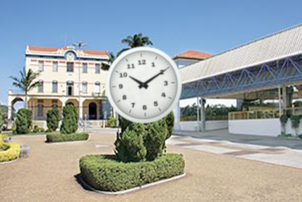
10.10
